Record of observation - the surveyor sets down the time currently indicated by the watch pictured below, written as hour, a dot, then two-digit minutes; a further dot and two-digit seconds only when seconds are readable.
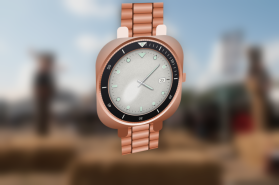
4.08
